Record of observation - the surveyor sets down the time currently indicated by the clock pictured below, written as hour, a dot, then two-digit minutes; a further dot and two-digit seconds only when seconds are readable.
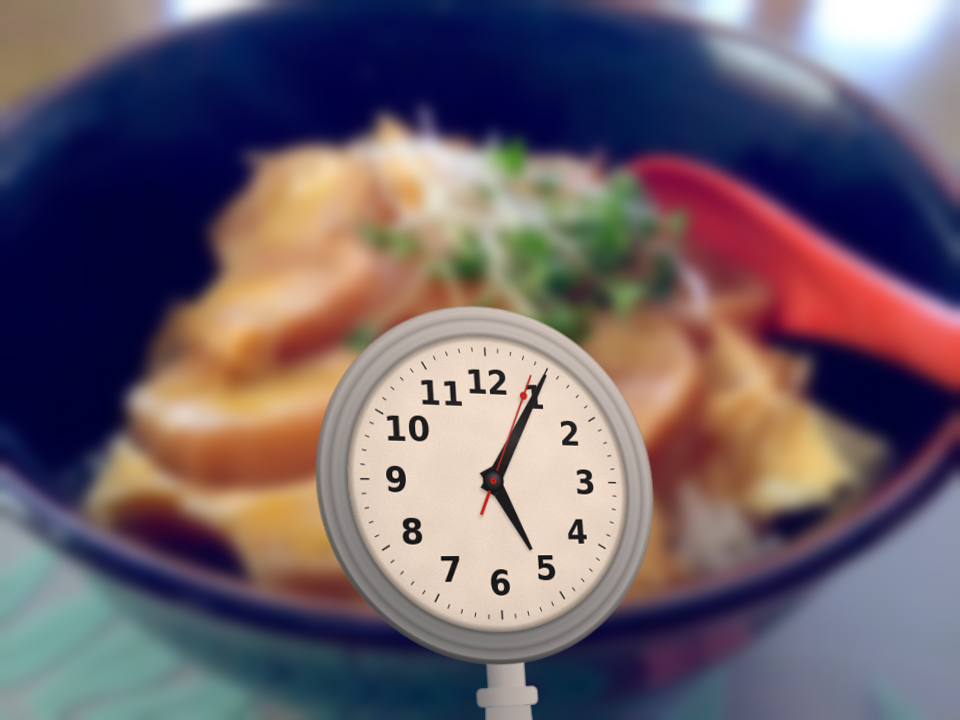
5.05.04
